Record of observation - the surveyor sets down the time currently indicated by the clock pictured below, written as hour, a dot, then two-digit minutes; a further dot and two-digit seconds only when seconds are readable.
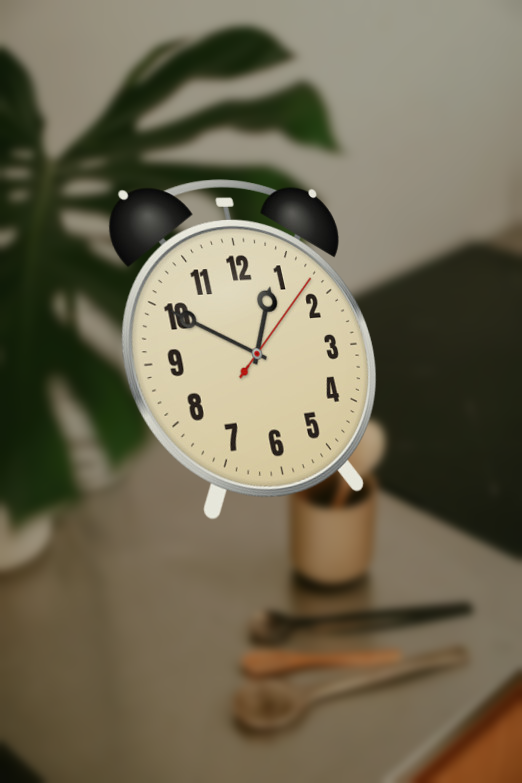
12.50.08
